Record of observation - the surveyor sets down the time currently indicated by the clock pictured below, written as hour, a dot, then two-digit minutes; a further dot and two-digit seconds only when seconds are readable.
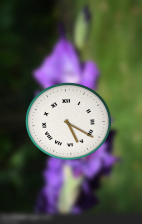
5.21
